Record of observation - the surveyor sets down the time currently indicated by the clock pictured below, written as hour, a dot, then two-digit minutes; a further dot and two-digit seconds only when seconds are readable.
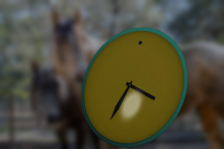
3.33
